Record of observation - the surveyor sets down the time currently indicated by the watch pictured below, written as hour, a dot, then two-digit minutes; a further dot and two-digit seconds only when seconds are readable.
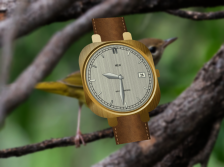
9.31
